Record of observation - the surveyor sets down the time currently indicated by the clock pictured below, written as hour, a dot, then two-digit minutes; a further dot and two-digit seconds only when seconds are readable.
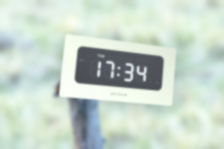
17.34
